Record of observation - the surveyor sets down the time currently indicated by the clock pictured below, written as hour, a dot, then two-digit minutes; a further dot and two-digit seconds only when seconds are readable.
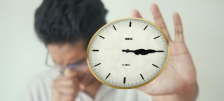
3.15
